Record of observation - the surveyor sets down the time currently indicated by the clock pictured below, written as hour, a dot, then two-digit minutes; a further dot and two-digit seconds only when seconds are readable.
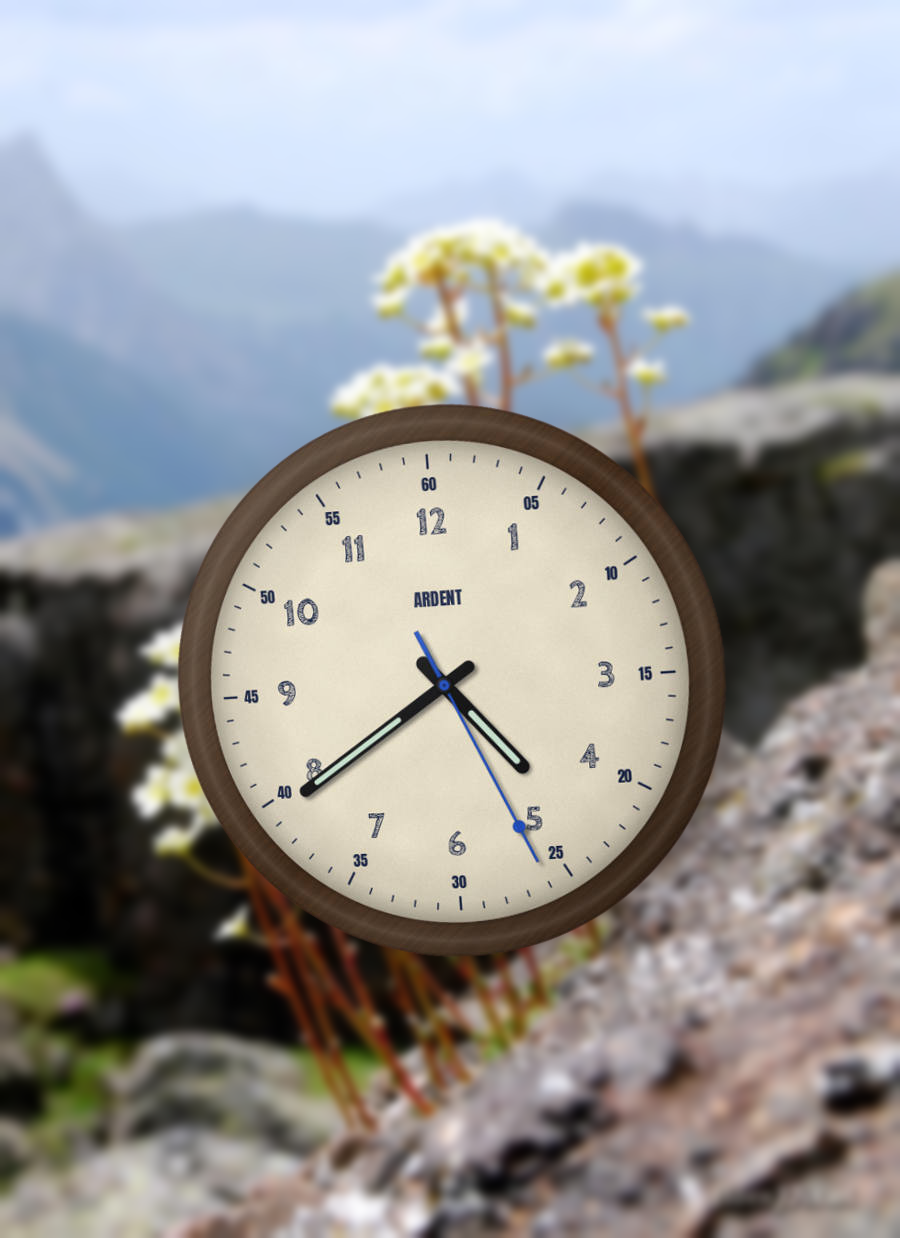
4.39.26
